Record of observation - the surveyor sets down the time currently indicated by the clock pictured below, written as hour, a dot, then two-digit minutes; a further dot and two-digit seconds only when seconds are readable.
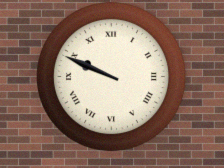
9.49
